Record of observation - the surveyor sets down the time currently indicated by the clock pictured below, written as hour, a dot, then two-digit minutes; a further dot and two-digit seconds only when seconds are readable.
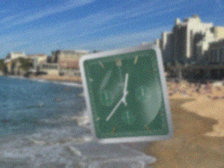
12.38
